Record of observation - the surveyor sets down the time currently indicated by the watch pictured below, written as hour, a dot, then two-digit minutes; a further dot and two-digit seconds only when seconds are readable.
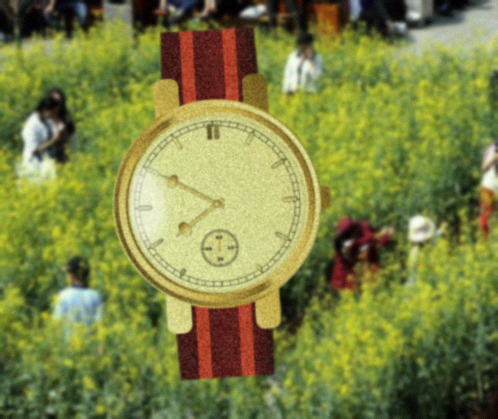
7.50
